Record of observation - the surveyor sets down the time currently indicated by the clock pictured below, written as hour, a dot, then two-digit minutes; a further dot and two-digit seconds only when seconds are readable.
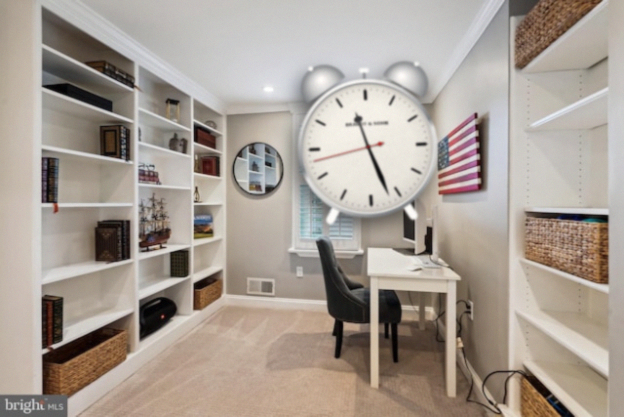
11.26.43
